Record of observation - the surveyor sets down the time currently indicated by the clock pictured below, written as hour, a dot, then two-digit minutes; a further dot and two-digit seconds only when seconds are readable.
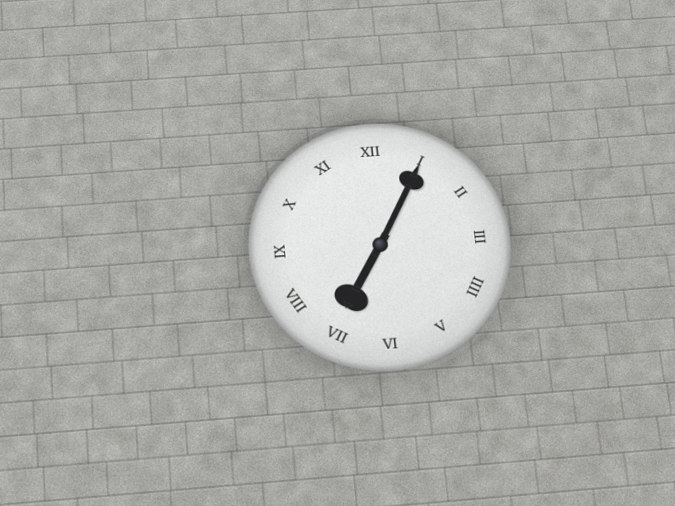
7.05
